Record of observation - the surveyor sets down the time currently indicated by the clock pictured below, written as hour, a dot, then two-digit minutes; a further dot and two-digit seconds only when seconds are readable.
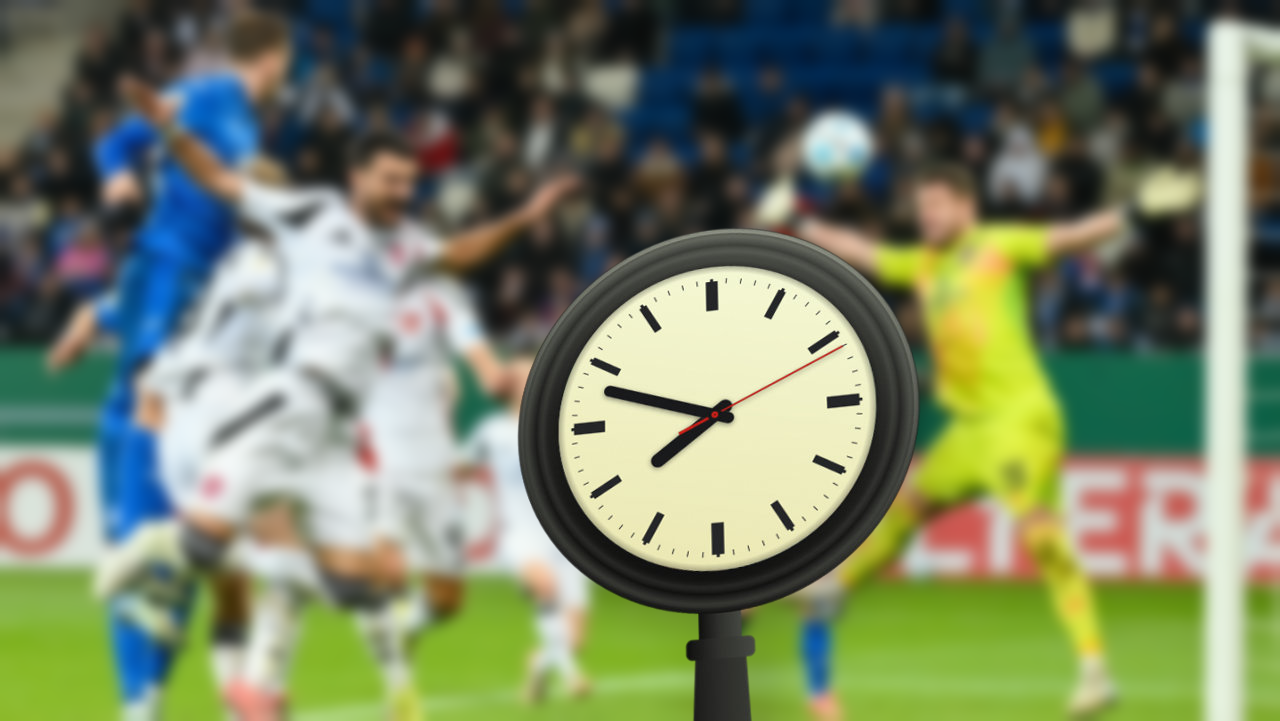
7.48.11
